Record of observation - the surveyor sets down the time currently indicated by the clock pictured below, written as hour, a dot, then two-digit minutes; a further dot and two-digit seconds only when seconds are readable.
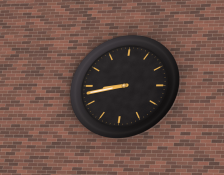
8.43
